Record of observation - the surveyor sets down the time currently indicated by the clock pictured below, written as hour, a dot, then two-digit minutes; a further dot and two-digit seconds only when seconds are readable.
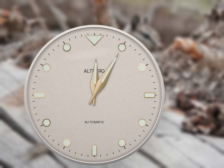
12.05
